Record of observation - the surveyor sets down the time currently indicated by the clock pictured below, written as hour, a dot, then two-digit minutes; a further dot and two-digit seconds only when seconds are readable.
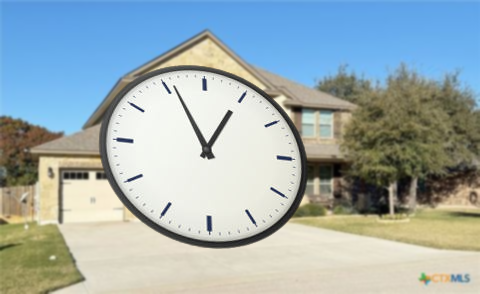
12.56
